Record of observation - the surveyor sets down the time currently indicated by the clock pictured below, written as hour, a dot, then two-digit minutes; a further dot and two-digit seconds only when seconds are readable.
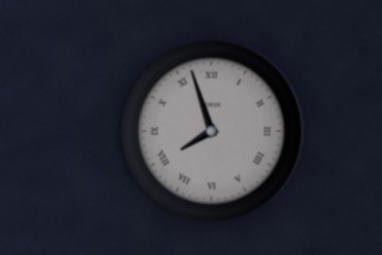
7.57
